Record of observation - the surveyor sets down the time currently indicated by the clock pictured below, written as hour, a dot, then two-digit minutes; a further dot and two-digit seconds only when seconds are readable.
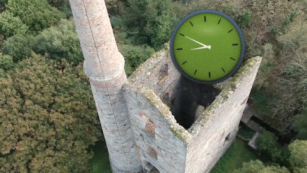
8.50
